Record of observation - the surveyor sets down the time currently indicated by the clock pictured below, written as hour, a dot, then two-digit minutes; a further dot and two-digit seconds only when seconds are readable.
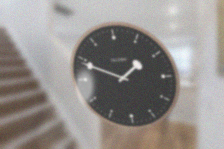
1.49
